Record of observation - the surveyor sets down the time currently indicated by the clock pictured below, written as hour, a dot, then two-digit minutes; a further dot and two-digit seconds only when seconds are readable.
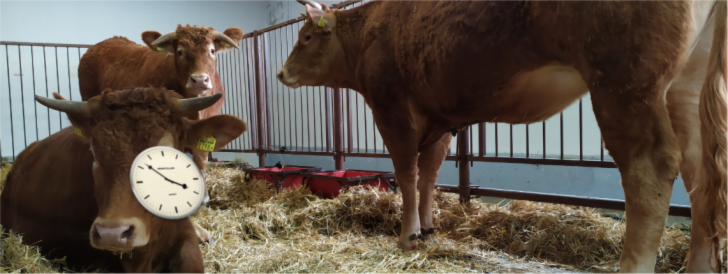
3.52
